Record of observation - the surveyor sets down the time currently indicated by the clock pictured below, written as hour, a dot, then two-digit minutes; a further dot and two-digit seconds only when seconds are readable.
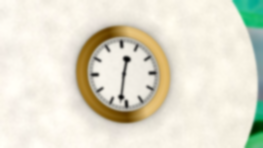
12.32
